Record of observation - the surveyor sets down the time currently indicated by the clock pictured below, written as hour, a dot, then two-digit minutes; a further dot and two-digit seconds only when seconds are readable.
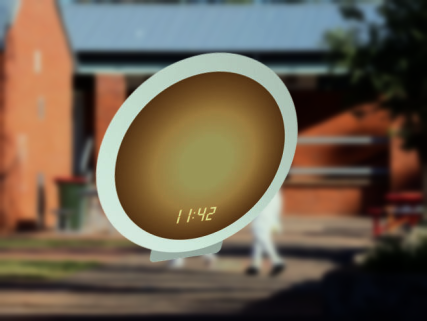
11.42
